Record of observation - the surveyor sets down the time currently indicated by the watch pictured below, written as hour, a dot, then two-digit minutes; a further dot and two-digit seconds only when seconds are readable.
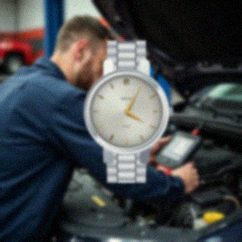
4.05
